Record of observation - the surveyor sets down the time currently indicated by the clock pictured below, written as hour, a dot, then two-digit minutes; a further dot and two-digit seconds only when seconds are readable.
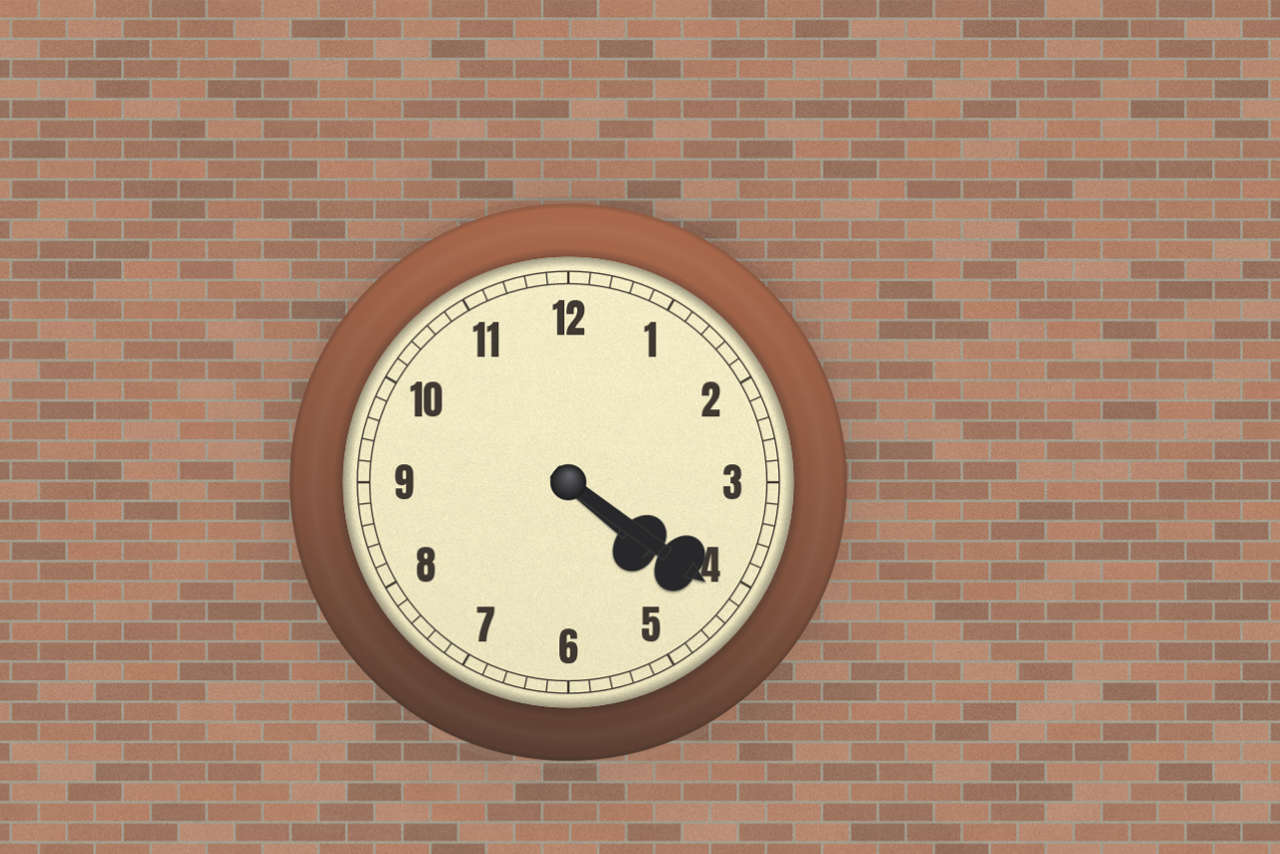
4.21
